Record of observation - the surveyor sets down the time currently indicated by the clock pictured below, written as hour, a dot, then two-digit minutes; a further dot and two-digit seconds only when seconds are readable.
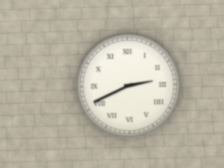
2.41
